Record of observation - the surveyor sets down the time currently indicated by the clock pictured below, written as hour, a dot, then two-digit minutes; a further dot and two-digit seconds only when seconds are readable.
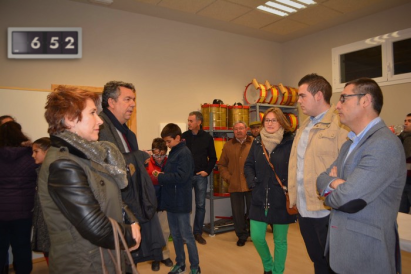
6.52
